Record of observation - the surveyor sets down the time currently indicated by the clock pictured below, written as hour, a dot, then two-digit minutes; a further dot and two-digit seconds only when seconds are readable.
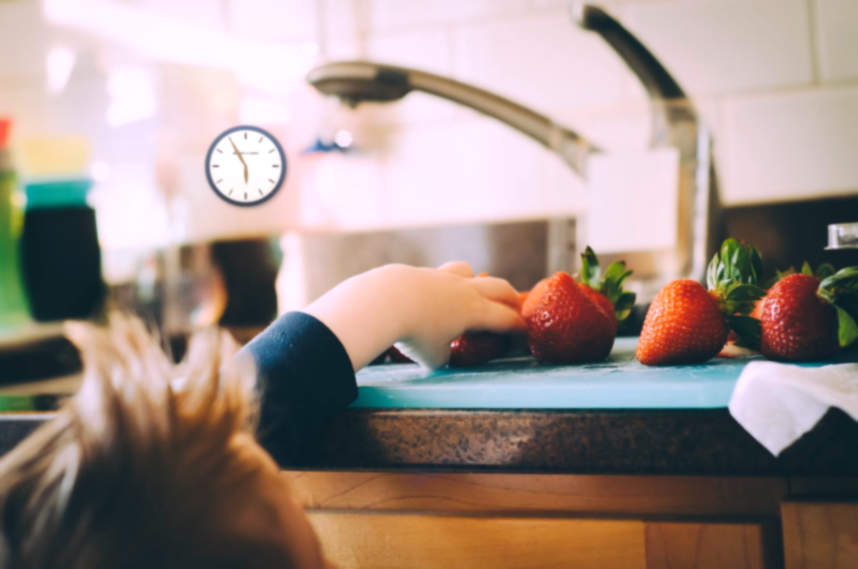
5.55
